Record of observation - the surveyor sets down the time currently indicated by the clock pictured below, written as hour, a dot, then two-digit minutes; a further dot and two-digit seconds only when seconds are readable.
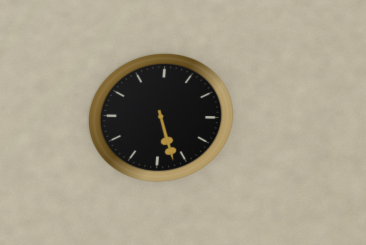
5.27
